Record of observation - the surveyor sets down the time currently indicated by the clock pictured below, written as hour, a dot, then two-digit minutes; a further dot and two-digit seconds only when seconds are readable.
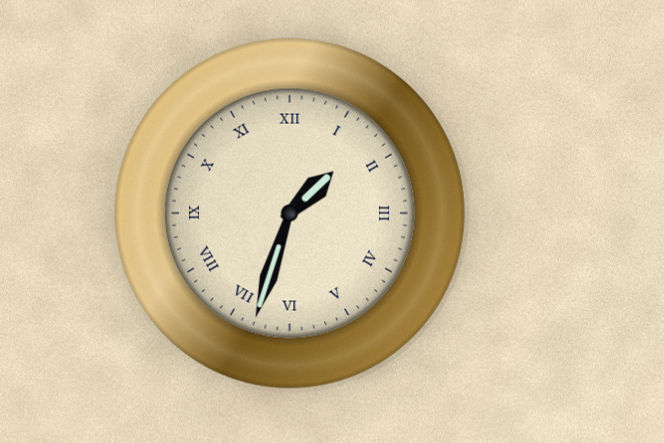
1.33
